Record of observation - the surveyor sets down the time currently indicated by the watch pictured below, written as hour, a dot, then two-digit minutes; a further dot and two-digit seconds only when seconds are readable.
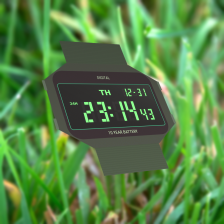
23.14.43
